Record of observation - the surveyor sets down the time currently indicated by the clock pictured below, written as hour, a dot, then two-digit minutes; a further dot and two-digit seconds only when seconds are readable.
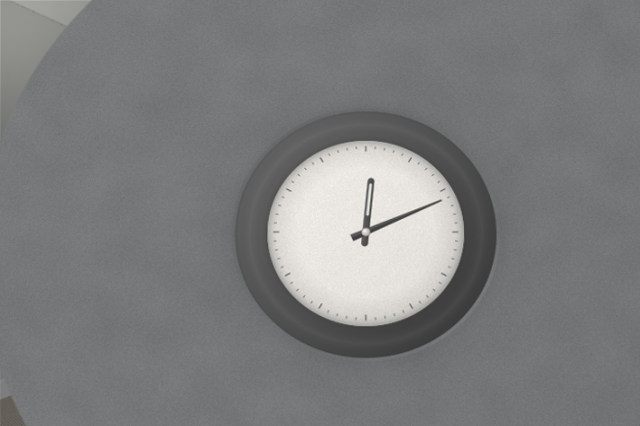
12.11
